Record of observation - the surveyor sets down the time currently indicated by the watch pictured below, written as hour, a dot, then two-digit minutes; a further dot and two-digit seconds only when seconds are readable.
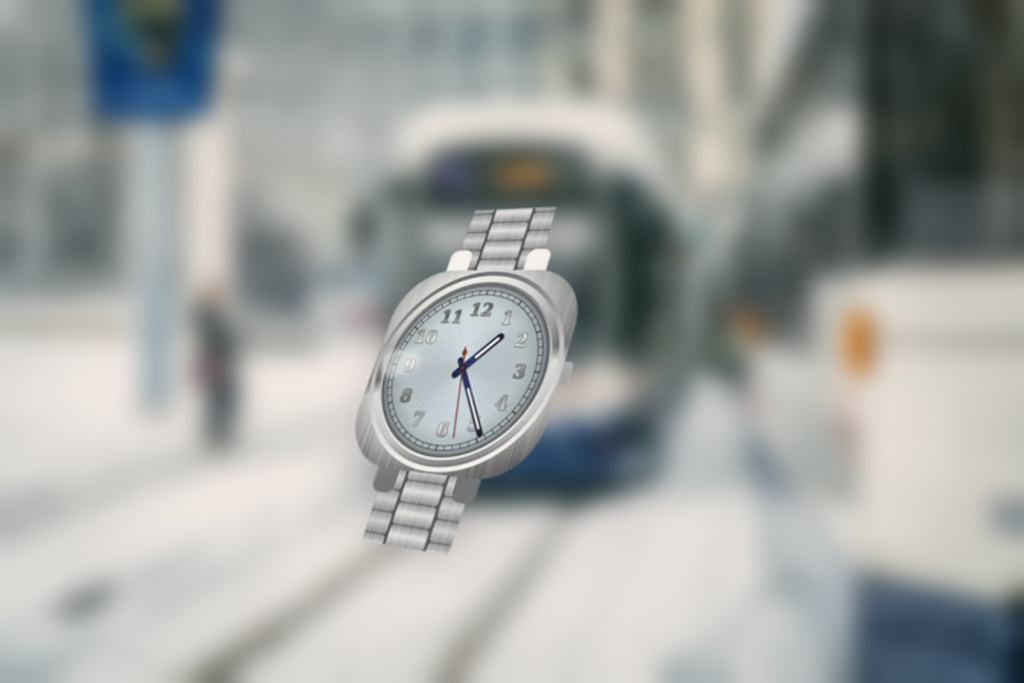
1.24.28
